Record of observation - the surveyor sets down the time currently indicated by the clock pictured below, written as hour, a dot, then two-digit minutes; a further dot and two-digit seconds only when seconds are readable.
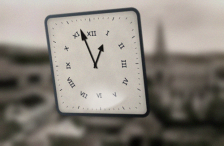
12.57
